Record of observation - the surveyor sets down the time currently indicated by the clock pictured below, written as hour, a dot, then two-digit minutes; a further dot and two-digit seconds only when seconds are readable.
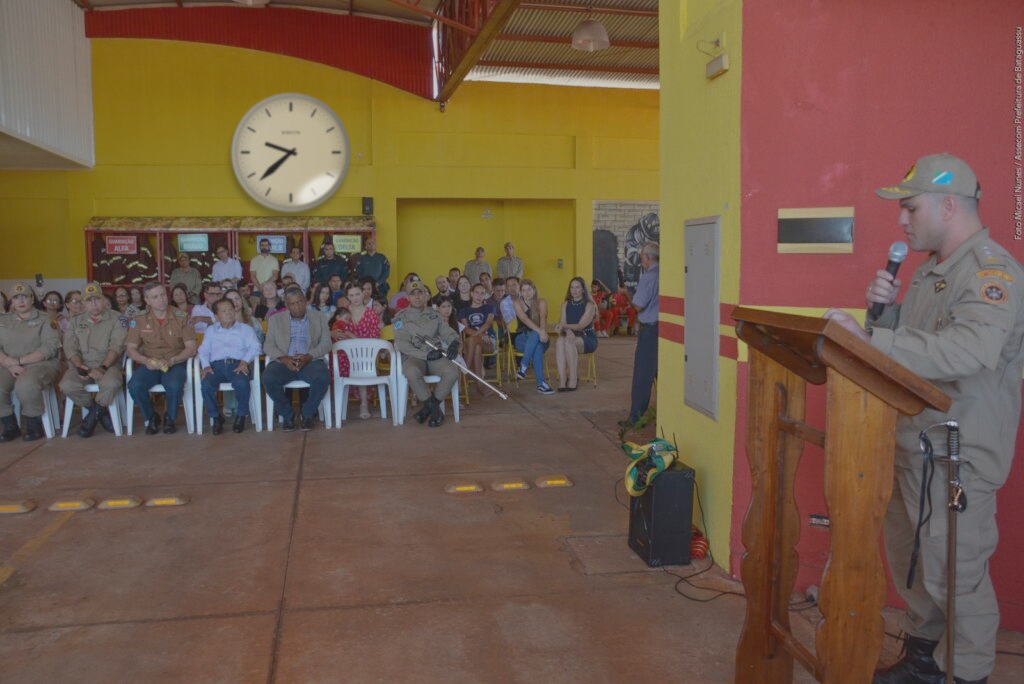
9.38
